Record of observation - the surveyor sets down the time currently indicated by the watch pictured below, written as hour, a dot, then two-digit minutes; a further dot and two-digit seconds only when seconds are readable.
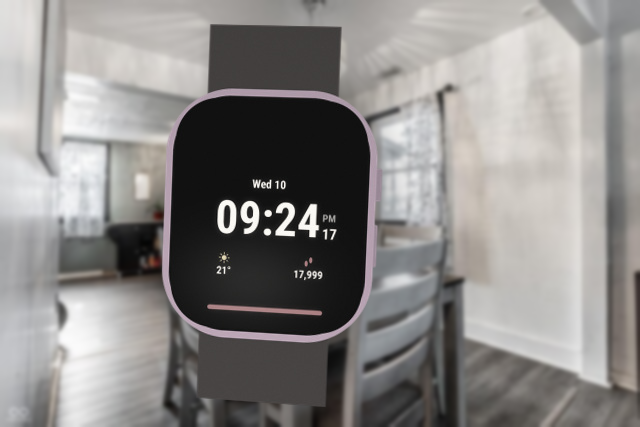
9.24.17
